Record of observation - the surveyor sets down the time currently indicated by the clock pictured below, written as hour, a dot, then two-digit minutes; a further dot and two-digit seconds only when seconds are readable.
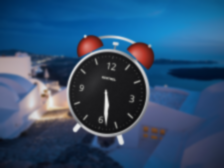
5.28
